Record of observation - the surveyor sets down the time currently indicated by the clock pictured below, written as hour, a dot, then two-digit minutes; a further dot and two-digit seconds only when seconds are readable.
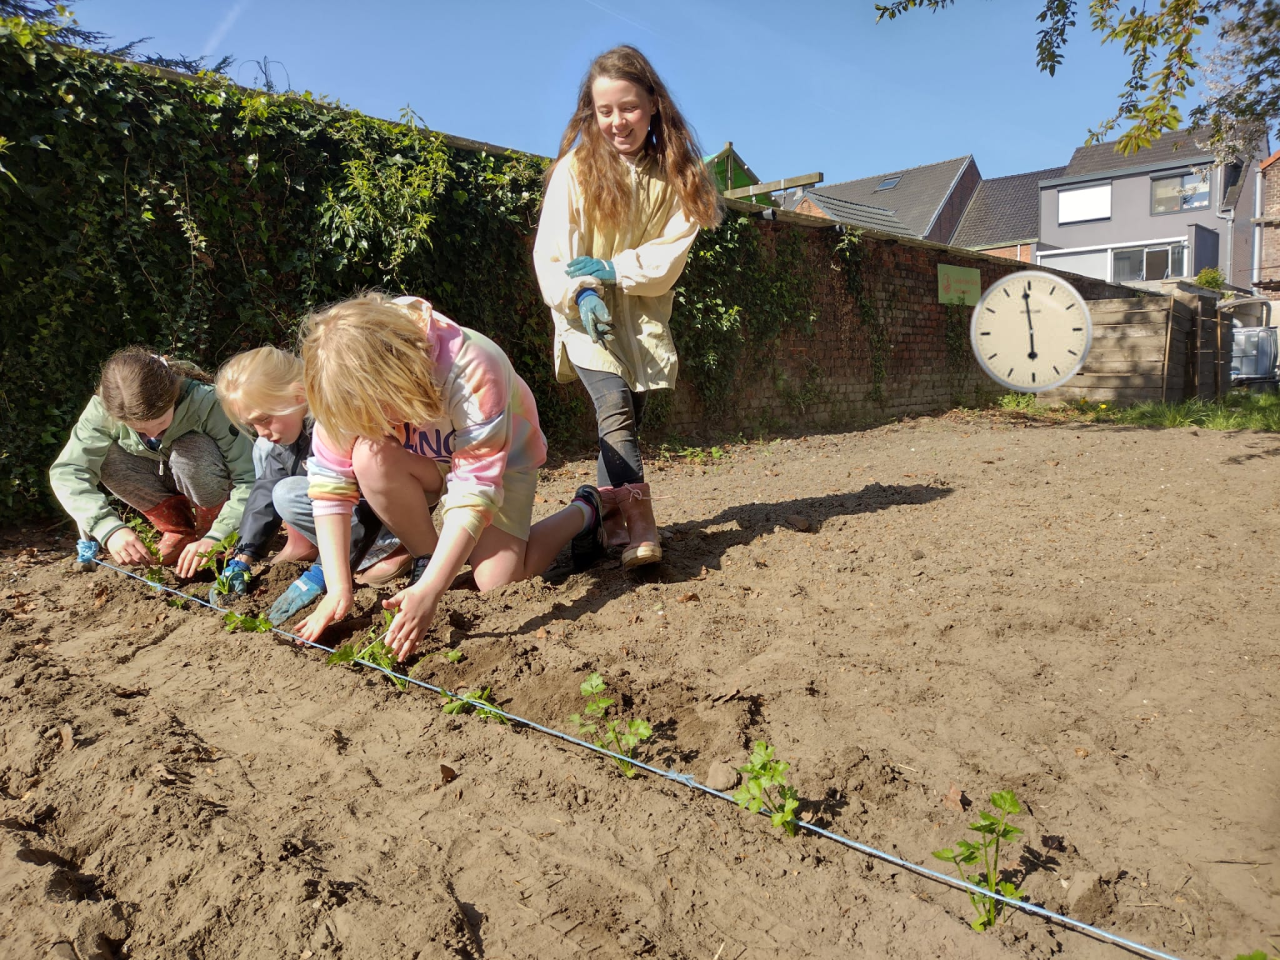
5.59
